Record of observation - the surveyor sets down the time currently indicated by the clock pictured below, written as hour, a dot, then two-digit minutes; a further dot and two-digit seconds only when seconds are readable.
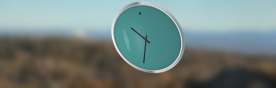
10.33
